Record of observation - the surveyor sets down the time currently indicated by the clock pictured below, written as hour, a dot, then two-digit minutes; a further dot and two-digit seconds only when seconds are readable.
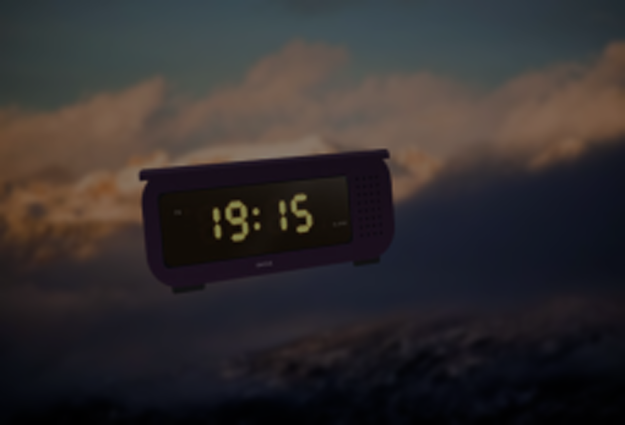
19.15
